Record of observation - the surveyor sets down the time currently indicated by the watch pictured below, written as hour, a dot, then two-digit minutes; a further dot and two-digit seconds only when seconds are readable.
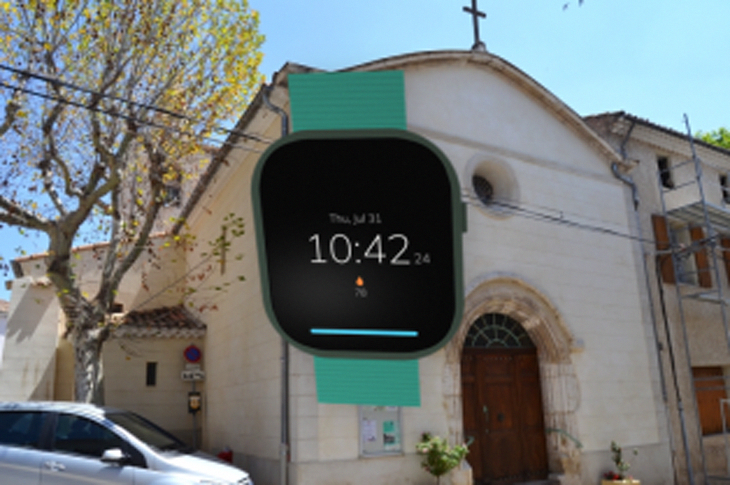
10.42
